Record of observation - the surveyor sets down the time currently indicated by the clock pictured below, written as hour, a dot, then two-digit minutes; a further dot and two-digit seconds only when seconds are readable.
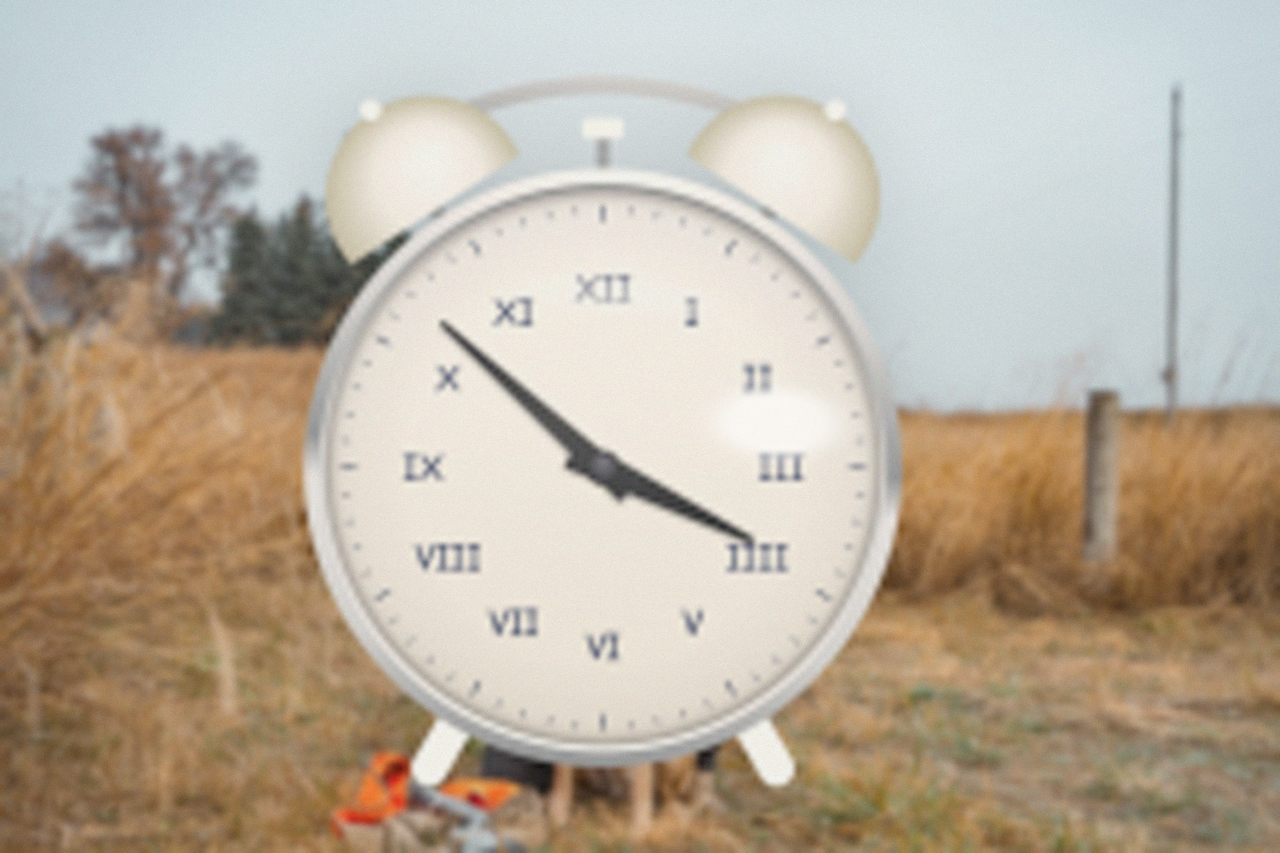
3.52
